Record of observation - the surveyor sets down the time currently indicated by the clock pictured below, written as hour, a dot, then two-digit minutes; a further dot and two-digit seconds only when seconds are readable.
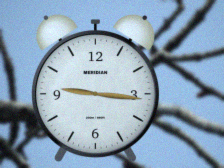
9.16
